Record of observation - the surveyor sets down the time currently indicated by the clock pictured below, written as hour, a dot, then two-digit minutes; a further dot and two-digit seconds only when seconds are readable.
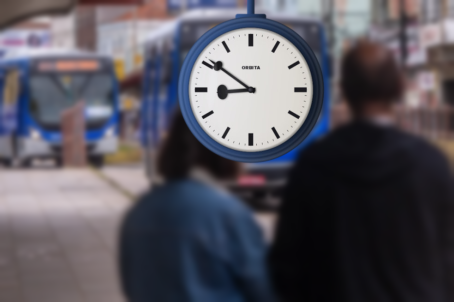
8.51
